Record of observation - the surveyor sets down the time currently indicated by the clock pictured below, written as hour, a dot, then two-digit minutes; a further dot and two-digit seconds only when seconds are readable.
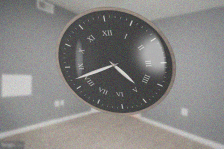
4.42
